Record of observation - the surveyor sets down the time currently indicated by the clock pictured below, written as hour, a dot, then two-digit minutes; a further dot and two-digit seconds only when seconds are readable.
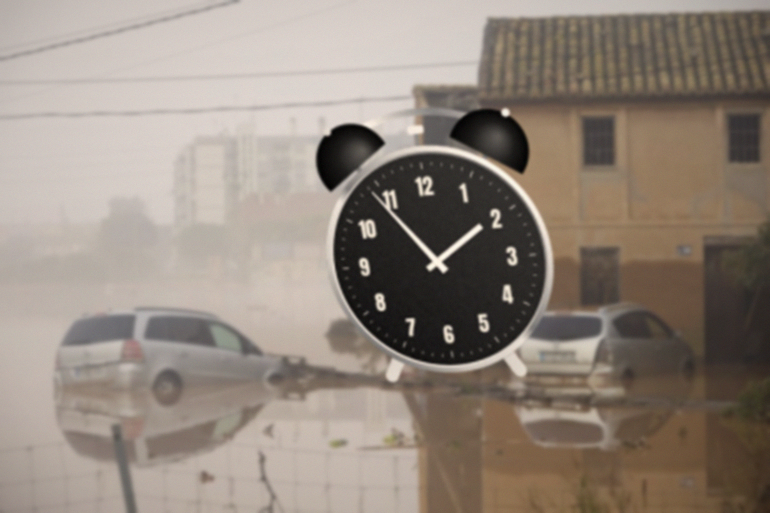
1.54
